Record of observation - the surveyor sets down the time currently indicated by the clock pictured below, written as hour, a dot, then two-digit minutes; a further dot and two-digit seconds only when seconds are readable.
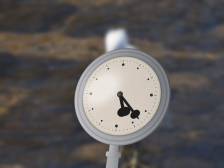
5.23
